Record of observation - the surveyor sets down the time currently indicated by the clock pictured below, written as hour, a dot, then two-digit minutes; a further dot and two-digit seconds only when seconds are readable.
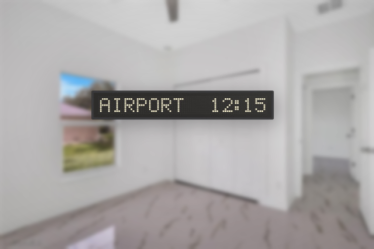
12.15
